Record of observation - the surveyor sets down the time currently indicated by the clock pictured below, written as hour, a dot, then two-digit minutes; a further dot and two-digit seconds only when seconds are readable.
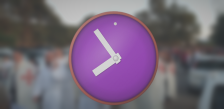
7.54
